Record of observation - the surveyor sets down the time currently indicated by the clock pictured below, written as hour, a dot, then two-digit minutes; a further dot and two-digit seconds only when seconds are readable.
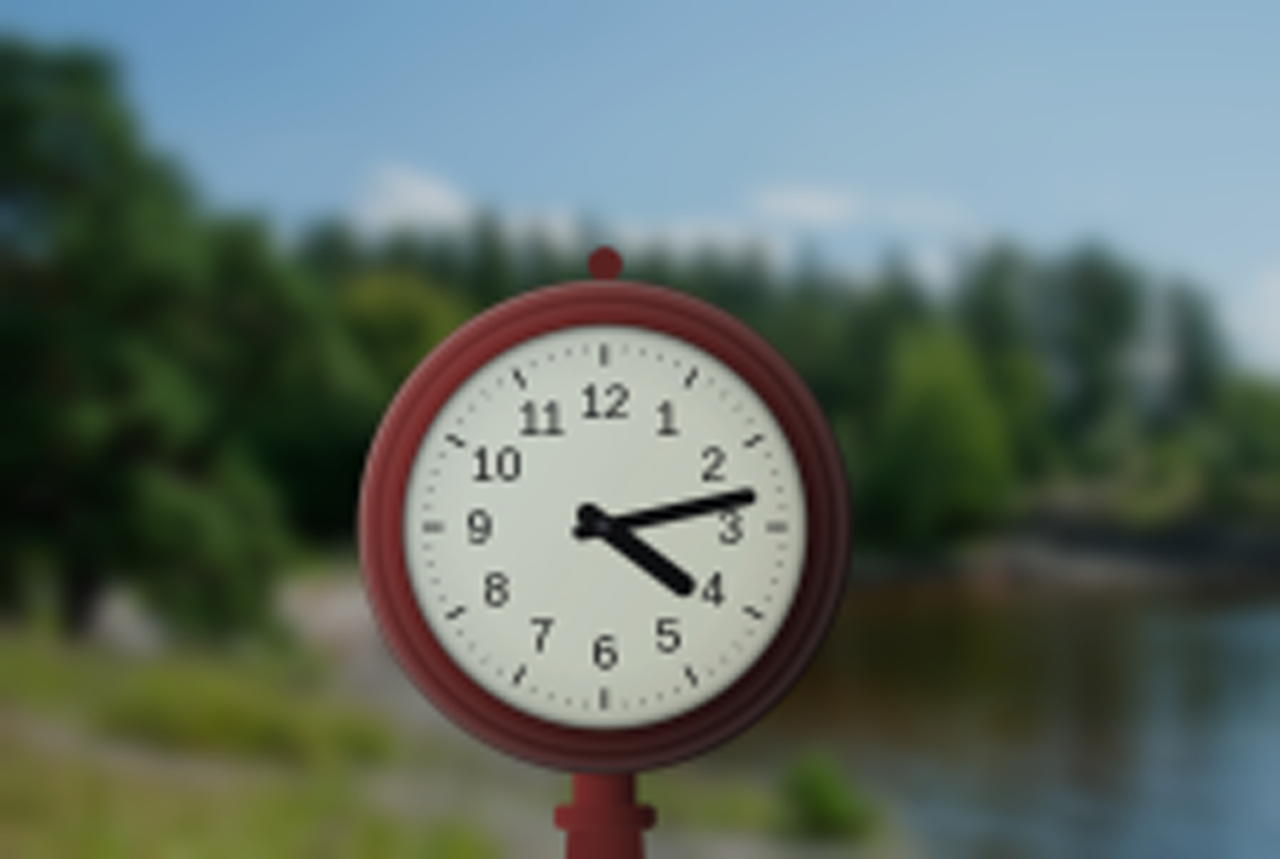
4.13
